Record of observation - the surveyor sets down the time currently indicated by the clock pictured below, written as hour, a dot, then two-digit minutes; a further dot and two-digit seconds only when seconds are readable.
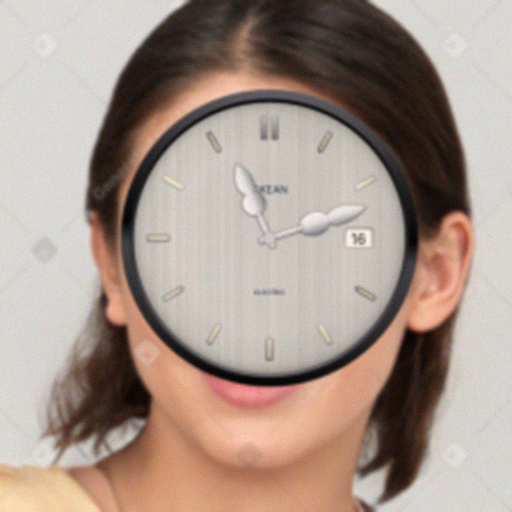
11.12
